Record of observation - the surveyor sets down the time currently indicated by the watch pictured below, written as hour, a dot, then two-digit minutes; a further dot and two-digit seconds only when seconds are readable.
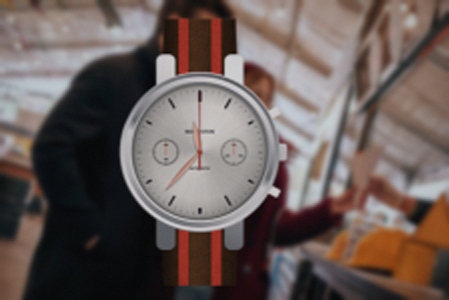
11.37
